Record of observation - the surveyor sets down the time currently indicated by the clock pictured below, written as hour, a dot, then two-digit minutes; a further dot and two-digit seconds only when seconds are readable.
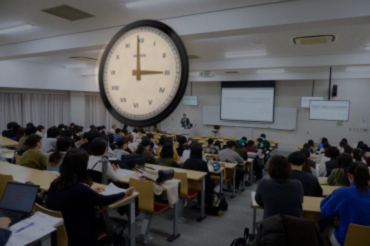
2.59
